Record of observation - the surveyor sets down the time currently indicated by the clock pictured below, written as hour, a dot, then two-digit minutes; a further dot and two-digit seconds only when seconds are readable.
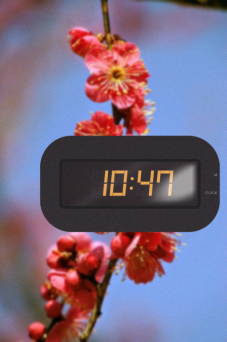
10.47
